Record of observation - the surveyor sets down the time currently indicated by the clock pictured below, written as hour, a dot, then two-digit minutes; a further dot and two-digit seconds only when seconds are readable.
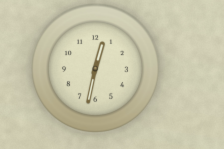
12.32
